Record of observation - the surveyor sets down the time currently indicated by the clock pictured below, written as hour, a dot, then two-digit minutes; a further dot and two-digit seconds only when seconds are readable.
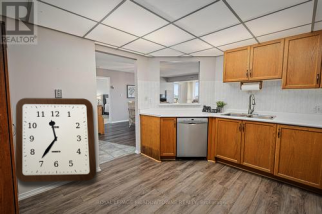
11.36
